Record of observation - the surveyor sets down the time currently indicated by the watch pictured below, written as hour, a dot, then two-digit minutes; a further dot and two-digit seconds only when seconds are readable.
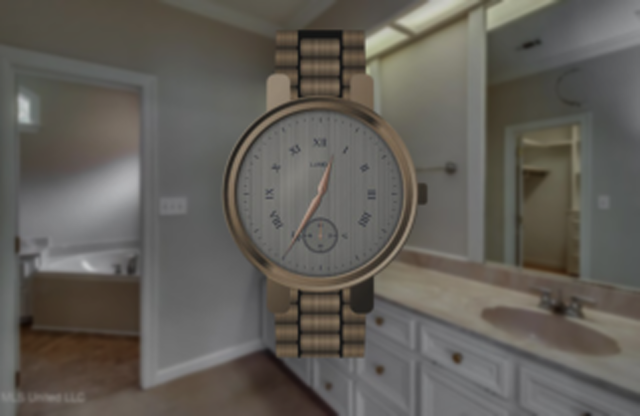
12.35
